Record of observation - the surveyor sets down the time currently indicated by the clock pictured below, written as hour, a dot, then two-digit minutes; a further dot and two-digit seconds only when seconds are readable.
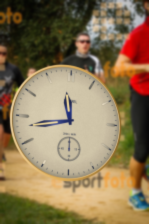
11.43
